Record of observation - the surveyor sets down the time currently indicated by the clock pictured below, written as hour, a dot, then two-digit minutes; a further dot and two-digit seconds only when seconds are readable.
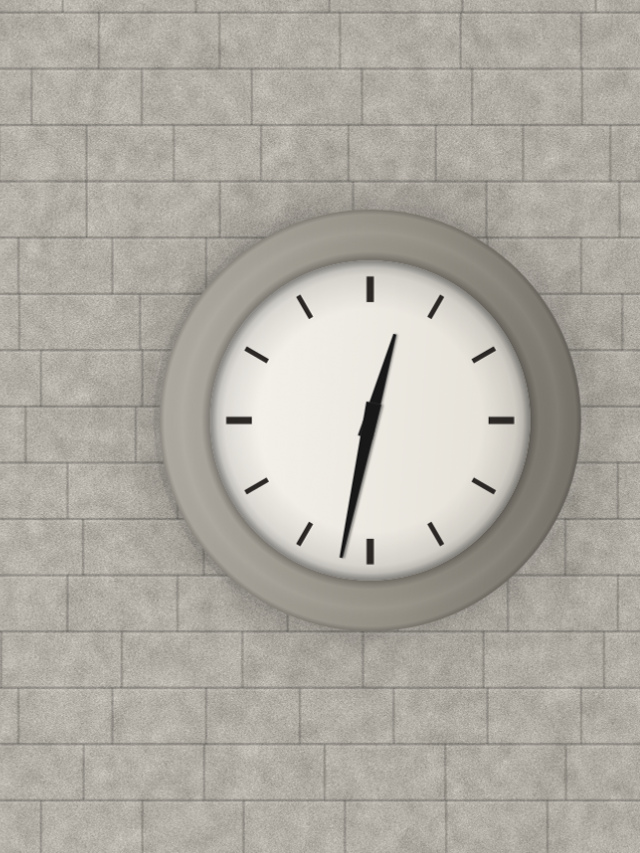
12.32
